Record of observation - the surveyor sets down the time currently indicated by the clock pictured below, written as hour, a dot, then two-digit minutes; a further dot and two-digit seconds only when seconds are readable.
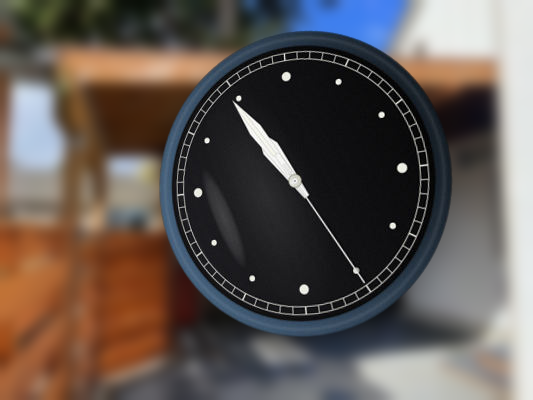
10.54.25
